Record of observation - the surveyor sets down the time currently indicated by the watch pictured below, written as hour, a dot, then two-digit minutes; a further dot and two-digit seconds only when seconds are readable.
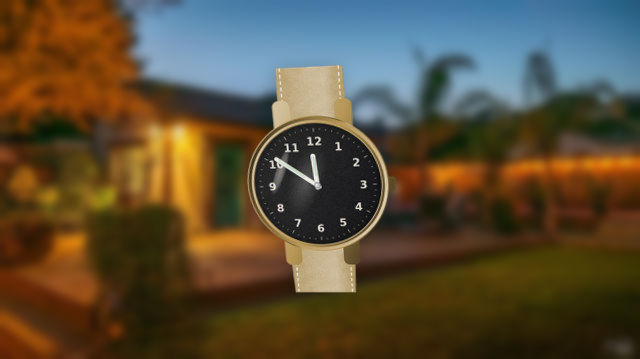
11.51
